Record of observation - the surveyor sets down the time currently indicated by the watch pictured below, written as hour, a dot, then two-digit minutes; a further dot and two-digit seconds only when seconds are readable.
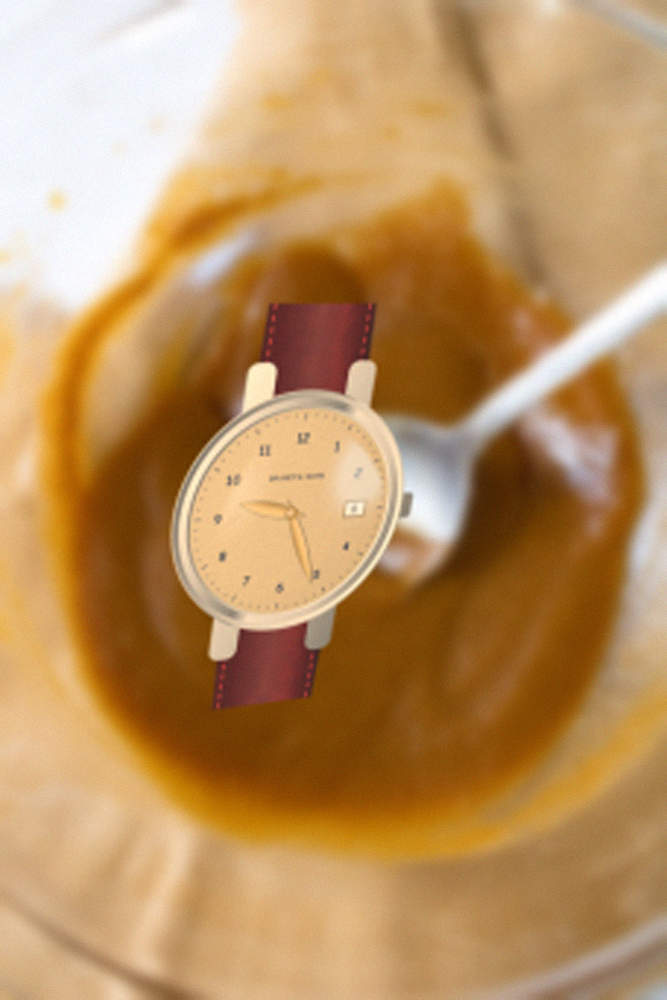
9.26
